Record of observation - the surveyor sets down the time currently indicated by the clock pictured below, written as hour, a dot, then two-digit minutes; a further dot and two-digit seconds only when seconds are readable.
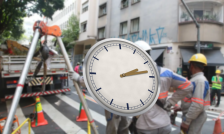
2.13
